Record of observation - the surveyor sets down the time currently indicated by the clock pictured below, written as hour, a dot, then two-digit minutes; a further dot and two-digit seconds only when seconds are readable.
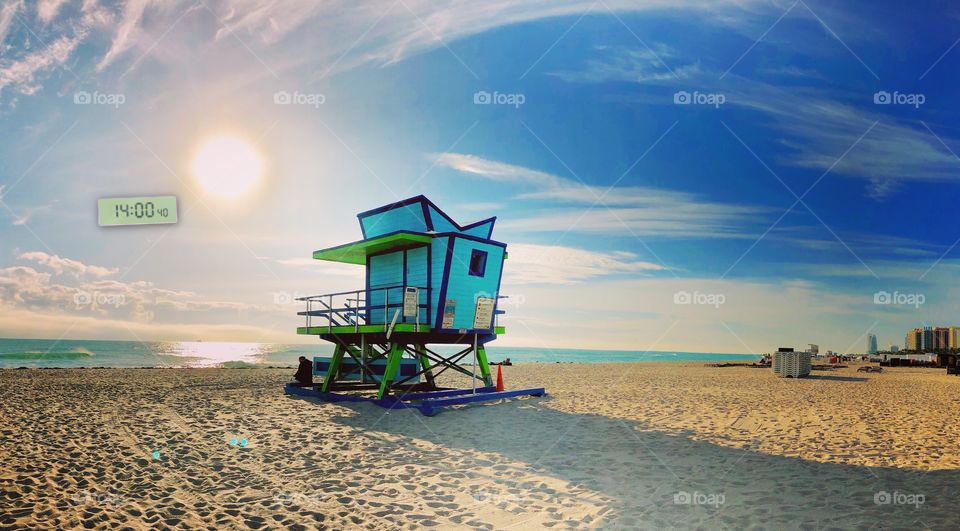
14.00.40
